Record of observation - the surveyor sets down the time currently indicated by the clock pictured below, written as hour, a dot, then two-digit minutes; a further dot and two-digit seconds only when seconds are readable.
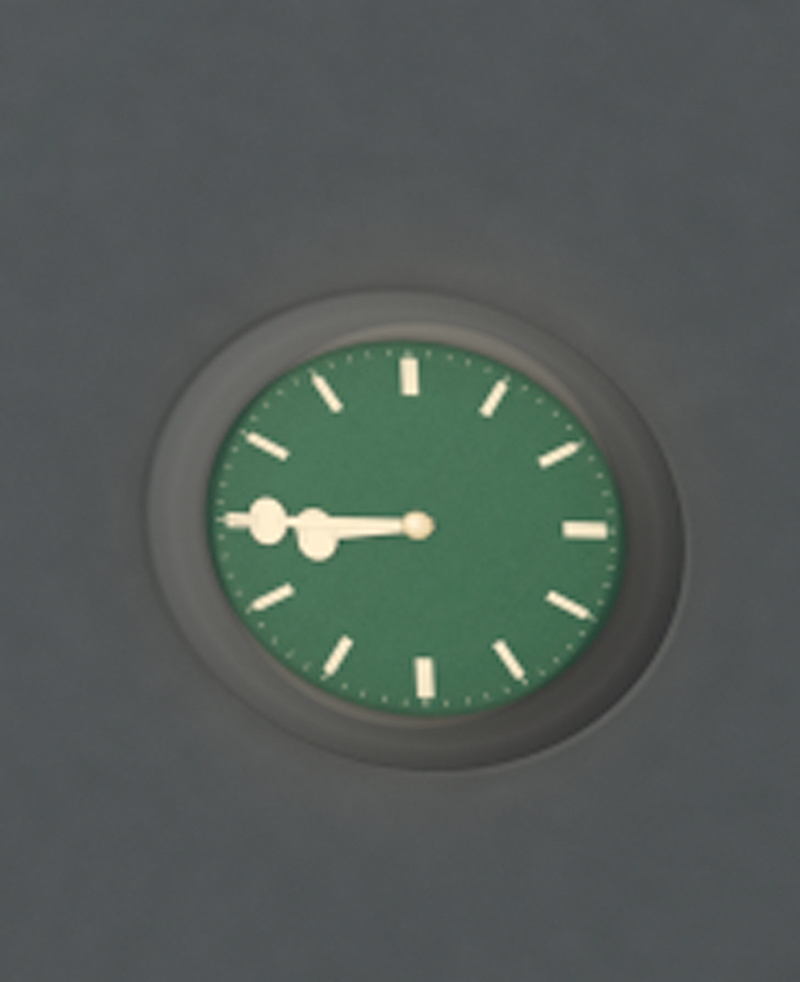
8.45
